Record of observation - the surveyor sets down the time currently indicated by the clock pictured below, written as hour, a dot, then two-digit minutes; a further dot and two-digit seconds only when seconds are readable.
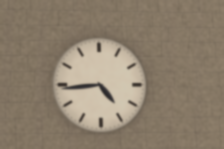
4.44
